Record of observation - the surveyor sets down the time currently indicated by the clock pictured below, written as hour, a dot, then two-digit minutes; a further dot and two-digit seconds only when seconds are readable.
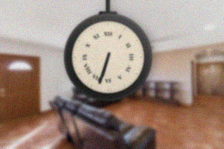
6.33
